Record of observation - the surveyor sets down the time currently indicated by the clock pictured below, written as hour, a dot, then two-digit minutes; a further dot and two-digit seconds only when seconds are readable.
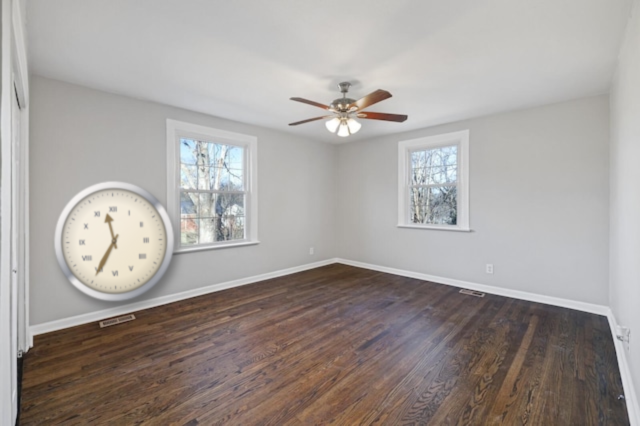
11.35
